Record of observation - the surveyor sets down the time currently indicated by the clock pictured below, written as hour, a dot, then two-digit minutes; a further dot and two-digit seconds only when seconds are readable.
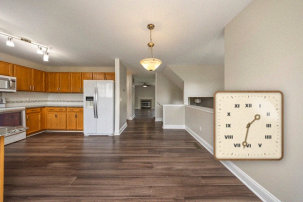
1.32
